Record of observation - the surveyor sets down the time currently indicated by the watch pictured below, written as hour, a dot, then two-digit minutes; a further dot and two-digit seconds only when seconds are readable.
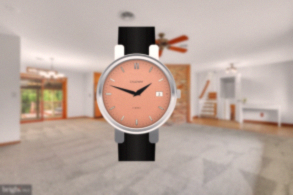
1.48
